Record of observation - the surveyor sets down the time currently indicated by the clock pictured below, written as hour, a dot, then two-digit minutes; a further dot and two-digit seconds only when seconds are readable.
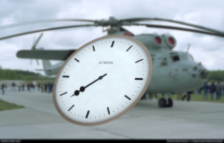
7.38
